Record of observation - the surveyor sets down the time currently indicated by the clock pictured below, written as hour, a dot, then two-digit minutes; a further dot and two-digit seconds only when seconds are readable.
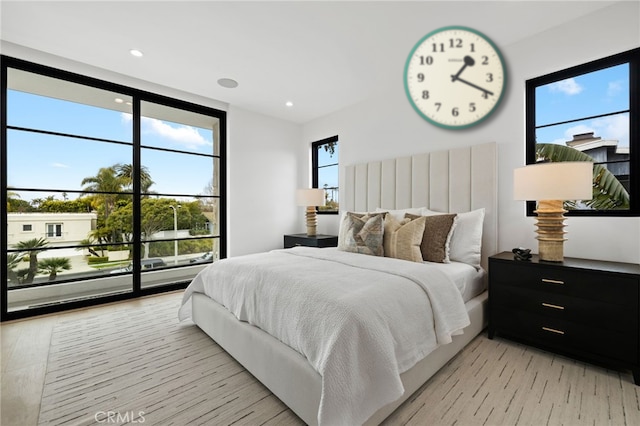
1.19
